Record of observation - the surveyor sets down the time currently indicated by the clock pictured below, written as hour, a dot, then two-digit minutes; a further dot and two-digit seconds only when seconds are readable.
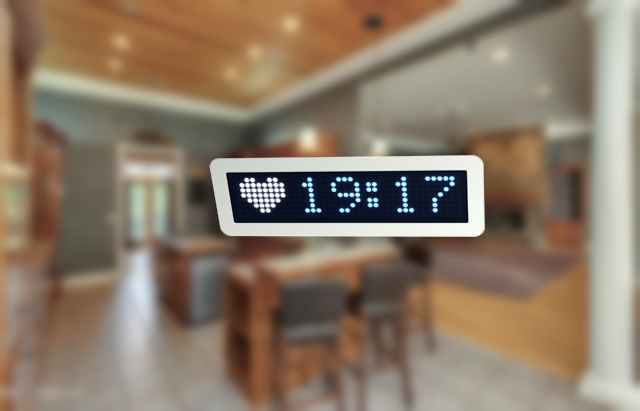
19.17
